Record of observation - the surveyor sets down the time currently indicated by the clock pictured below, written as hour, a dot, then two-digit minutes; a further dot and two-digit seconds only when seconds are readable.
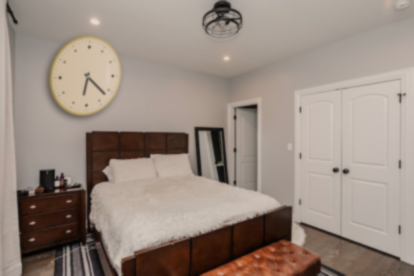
6.22
